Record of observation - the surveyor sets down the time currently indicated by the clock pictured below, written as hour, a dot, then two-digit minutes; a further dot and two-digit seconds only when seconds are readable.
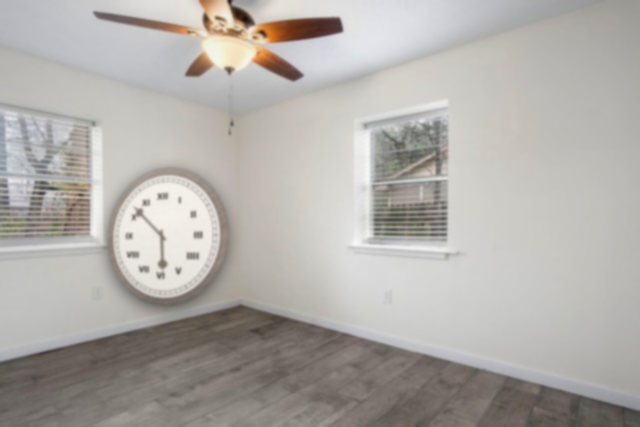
5.52
